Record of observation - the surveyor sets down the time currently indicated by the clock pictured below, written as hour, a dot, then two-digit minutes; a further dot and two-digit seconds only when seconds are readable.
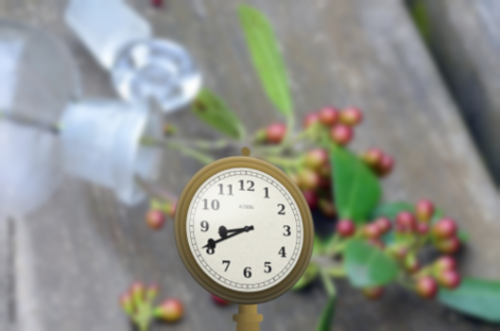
8.41
